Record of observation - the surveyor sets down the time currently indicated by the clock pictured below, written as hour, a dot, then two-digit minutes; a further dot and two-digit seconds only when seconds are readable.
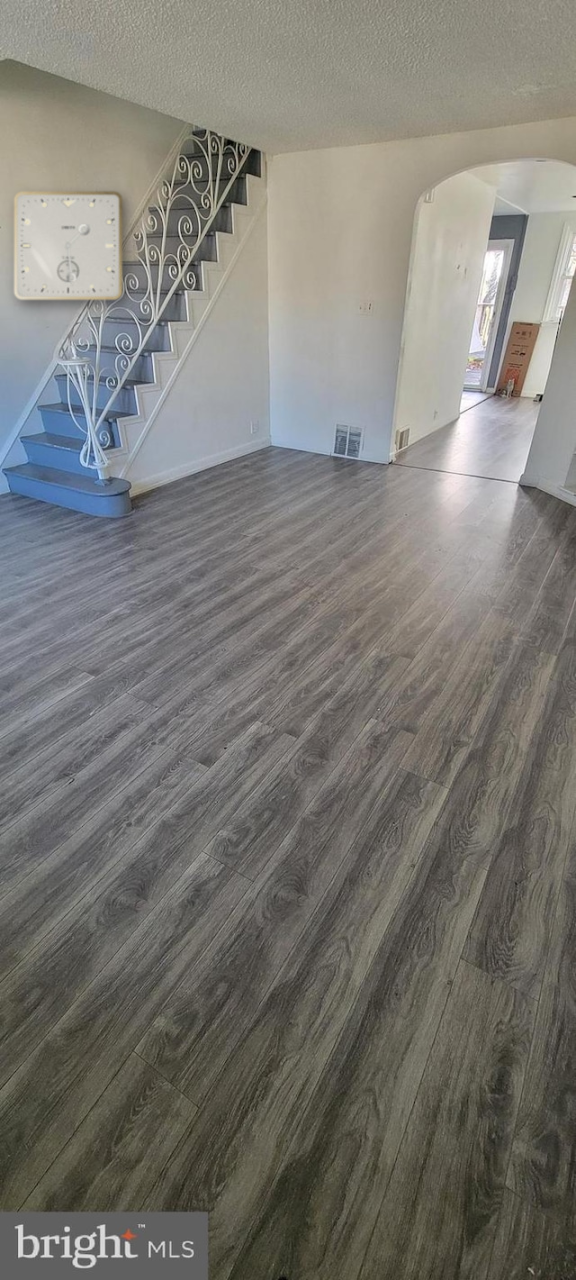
1.29
